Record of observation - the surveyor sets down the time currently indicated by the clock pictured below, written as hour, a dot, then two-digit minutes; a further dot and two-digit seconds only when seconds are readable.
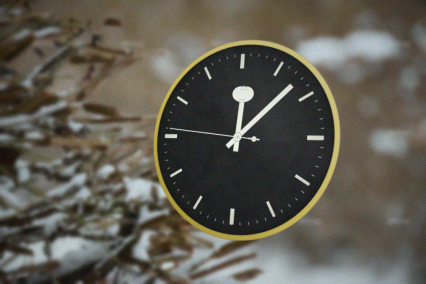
12.07.46
